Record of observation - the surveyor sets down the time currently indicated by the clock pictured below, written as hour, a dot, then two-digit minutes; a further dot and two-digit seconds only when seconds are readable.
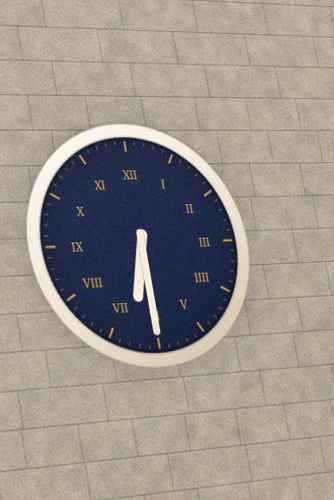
6.30
